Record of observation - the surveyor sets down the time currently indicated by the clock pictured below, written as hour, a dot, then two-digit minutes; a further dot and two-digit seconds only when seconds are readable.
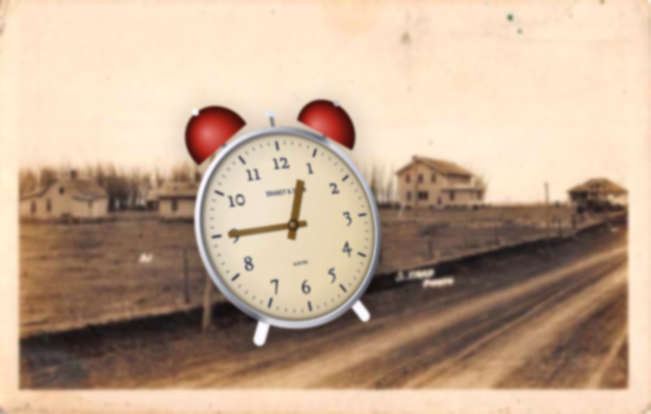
12.45
